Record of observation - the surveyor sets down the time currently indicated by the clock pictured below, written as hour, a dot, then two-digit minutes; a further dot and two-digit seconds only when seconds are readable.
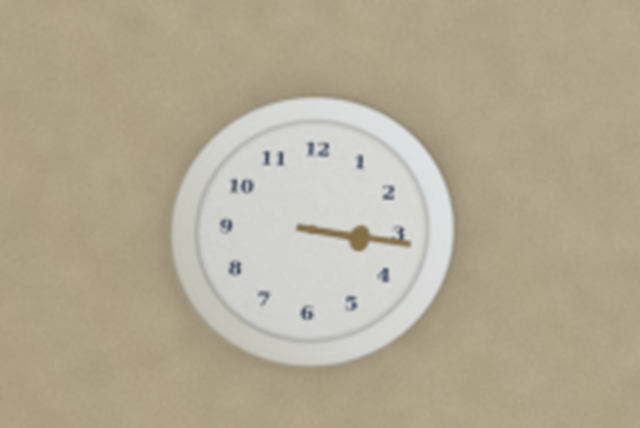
3.16
